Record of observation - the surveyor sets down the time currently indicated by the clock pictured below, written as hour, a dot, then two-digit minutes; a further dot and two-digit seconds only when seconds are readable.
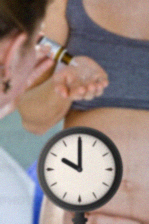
10.00
